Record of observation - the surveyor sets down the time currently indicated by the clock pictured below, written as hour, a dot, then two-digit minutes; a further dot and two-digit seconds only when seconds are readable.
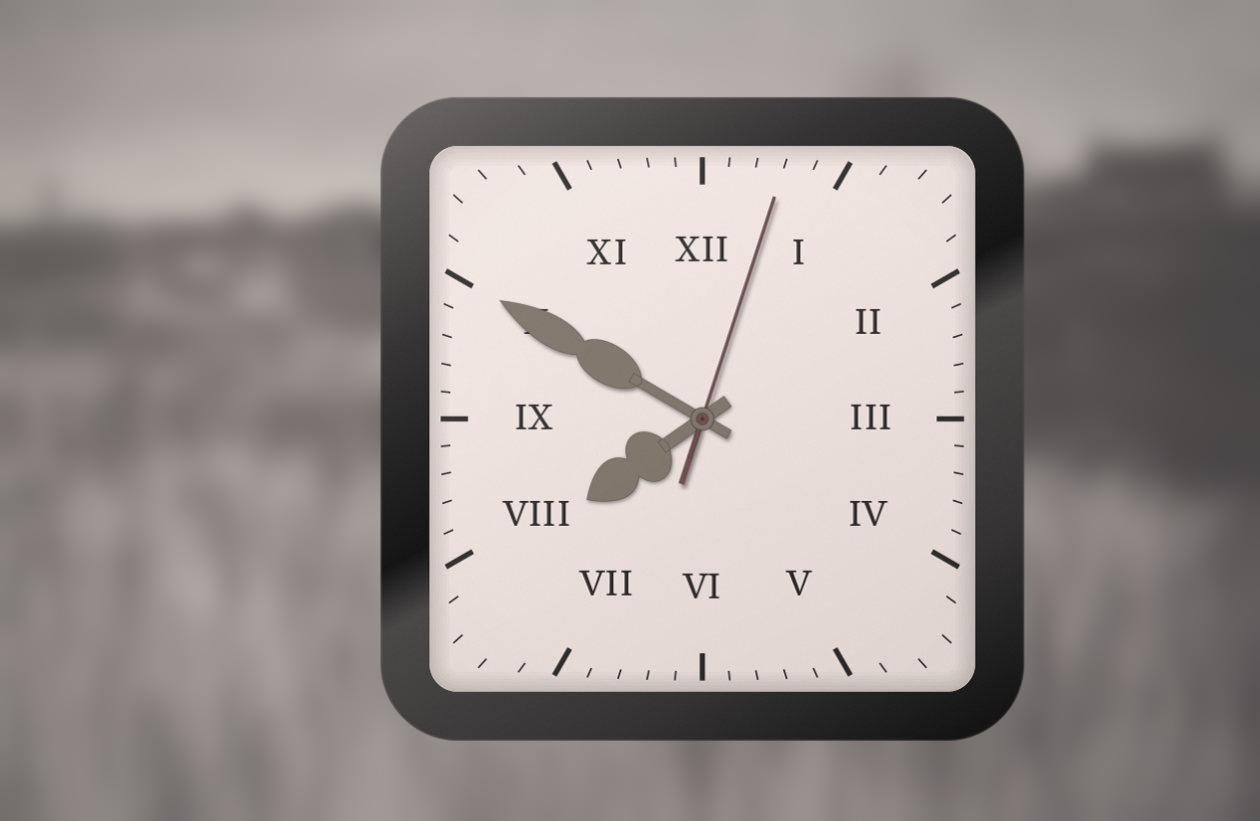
7.50.03
